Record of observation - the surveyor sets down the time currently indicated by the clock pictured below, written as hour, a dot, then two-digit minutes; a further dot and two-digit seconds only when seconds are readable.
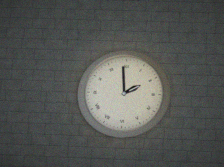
1.59
